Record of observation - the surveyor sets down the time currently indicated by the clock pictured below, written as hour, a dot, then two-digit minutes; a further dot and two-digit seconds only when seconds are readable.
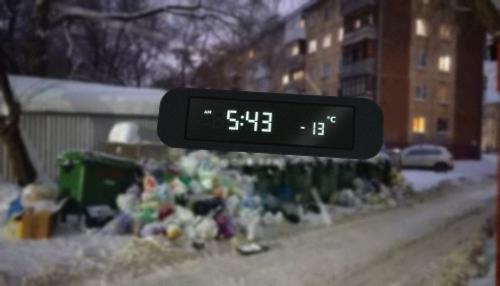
5.43
